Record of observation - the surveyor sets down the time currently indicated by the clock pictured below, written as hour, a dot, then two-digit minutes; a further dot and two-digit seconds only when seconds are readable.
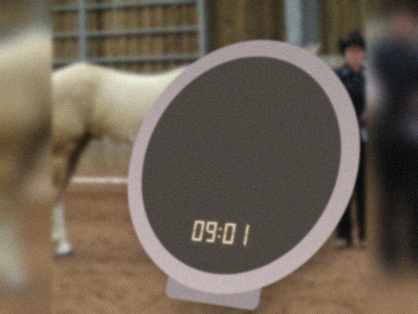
9.01
